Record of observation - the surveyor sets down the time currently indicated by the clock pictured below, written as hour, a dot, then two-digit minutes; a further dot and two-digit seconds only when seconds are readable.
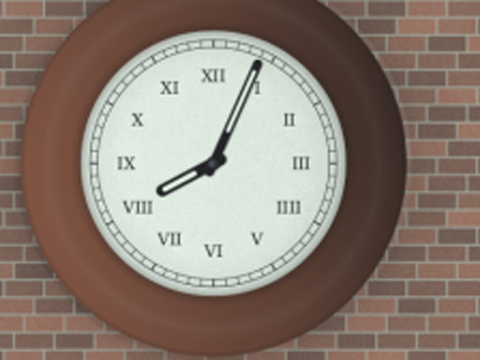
8.04
